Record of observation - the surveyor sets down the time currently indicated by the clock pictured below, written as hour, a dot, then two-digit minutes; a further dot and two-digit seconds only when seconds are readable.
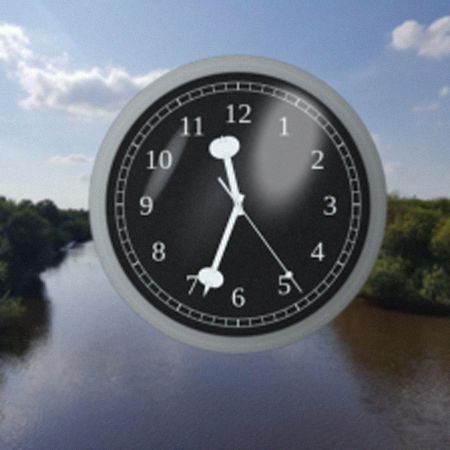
11.33.24
